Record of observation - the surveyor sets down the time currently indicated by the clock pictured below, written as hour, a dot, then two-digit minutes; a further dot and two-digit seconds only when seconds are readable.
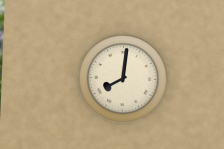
8.01
